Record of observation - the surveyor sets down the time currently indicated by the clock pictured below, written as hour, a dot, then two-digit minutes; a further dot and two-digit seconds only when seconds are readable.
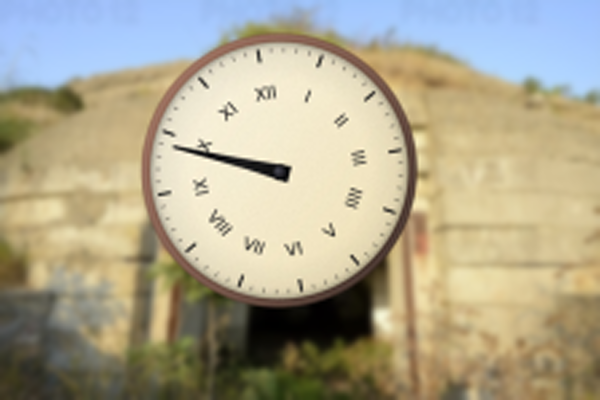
9.49
